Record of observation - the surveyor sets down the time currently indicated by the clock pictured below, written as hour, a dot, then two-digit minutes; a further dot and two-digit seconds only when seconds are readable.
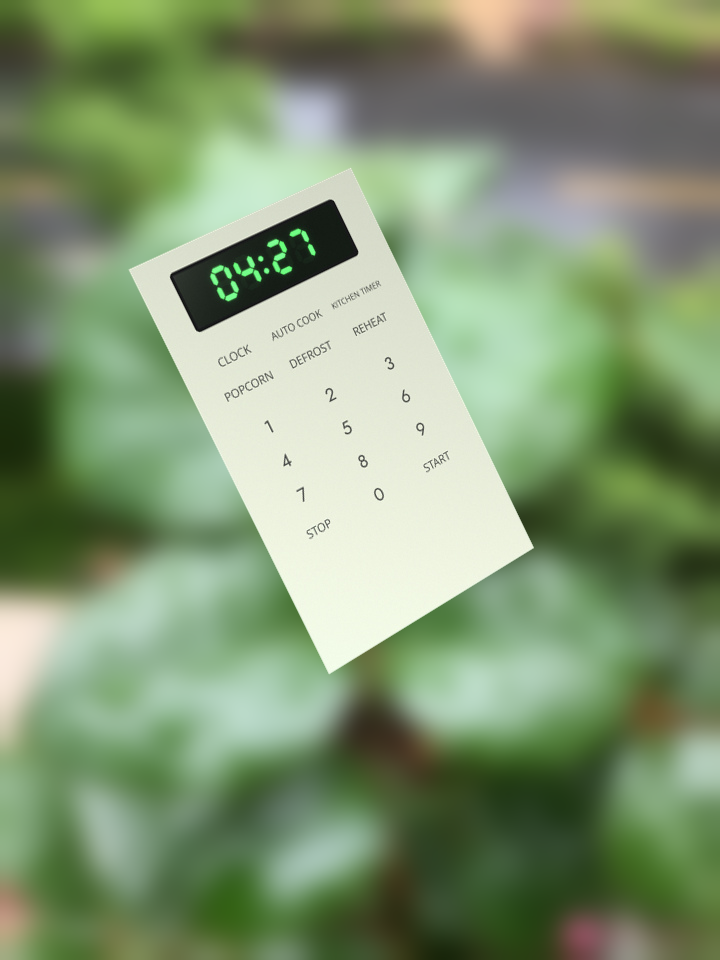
4.27
